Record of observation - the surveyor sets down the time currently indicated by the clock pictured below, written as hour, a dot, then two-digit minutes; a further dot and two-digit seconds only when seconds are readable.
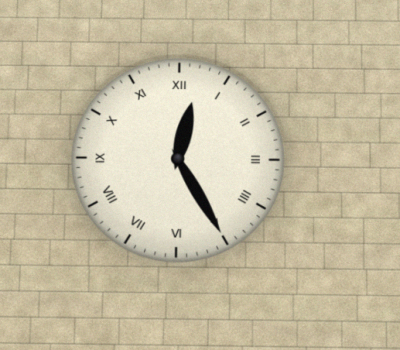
12.25
